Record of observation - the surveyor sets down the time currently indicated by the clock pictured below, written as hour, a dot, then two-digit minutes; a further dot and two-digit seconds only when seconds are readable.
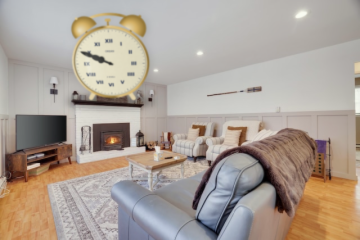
9.49
